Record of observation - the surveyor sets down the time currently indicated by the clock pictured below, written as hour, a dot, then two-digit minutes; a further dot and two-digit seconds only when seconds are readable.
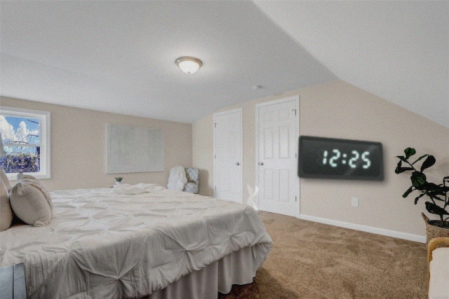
12.25
